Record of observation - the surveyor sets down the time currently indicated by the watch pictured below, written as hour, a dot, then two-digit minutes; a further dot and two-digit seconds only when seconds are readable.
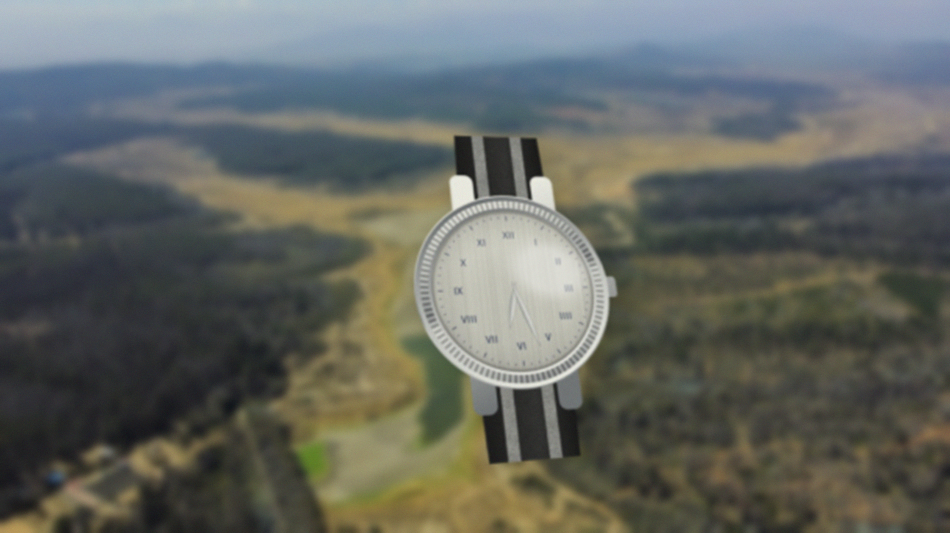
6.27
